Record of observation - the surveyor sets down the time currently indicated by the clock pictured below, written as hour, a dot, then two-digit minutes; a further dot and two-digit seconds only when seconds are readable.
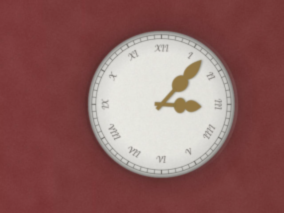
3.07
